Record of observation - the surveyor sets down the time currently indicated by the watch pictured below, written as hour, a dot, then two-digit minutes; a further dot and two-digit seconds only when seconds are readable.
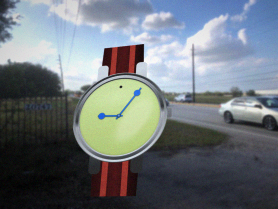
9.06
